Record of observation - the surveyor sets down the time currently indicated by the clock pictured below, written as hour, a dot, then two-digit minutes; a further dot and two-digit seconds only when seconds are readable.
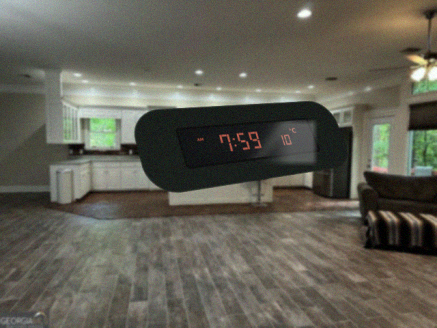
7.59
